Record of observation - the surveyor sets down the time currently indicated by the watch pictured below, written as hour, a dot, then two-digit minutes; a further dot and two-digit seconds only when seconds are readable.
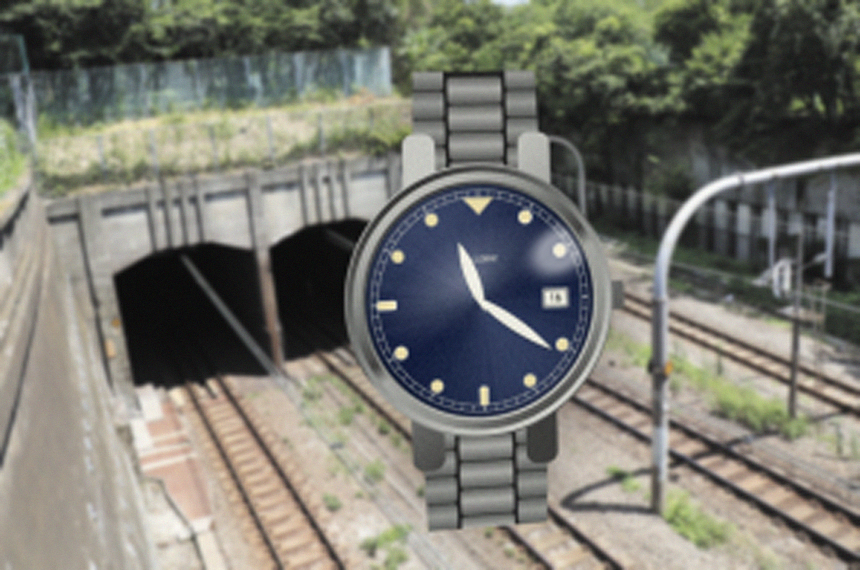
11.21
